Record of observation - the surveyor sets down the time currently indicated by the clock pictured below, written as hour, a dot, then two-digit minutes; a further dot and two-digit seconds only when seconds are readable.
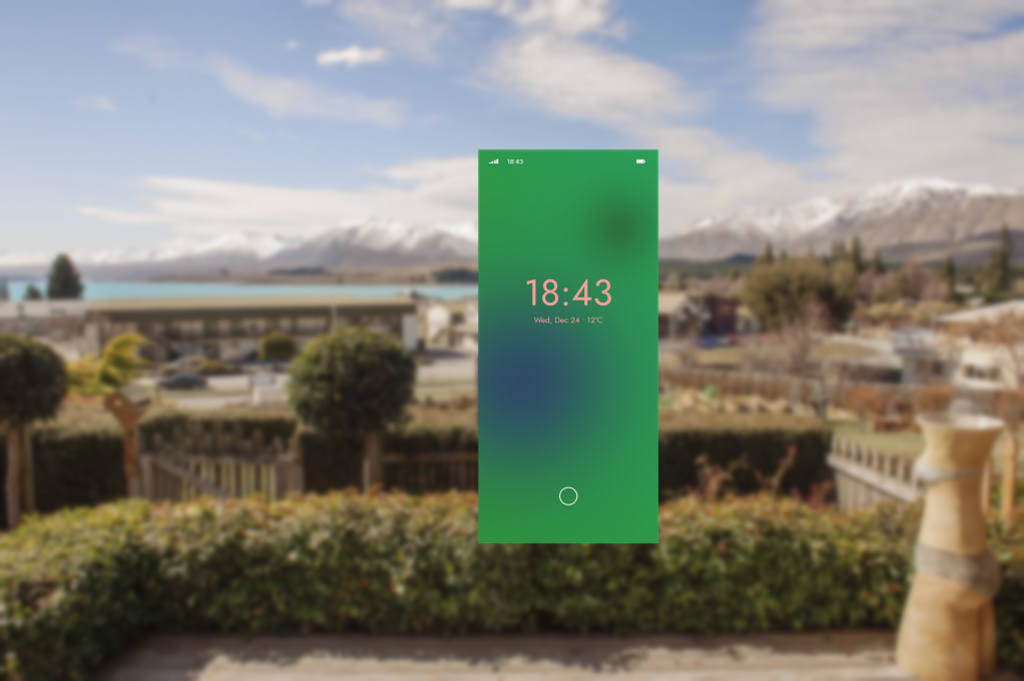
18.43
